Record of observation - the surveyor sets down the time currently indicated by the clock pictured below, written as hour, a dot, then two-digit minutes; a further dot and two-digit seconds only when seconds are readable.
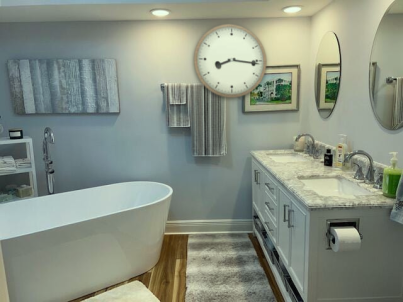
8.16
